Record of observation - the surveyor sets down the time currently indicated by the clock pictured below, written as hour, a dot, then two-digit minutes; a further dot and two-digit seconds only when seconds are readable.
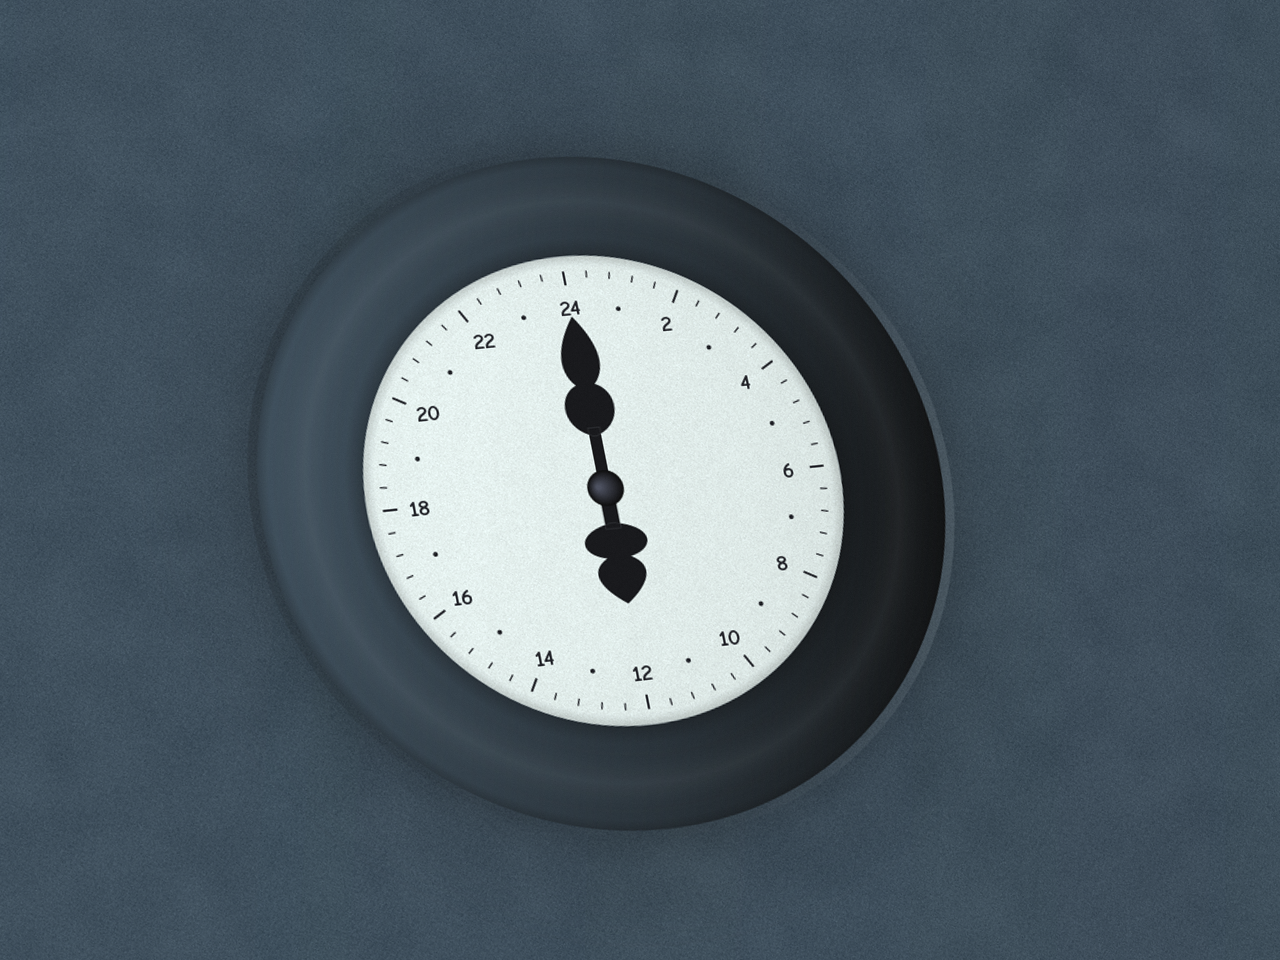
12.00
